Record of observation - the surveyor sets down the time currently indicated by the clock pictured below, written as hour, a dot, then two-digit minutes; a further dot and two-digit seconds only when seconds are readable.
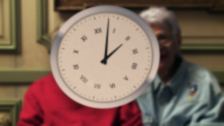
2.03
